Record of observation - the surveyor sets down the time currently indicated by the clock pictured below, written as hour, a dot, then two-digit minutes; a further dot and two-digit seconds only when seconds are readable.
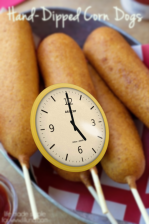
5.00
